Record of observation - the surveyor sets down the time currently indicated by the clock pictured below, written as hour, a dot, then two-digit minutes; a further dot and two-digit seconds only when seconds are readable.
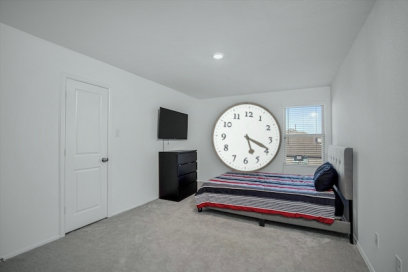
5.19
